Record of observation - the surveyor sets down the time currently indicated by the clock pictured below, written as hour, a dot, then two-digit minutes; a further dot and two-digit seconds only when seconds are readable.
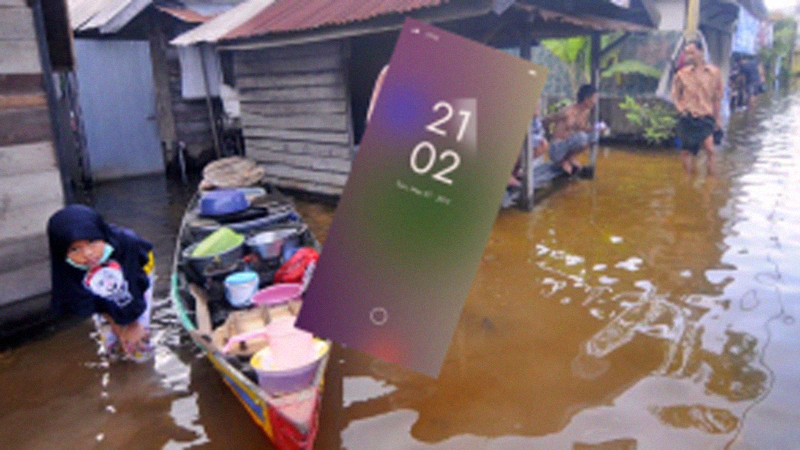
21.02
